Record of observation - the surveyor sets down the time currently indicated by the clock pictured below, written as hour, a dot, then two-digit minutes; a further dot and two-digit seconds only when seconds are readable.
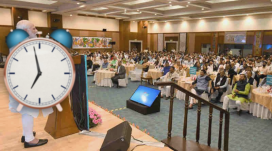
6.58
